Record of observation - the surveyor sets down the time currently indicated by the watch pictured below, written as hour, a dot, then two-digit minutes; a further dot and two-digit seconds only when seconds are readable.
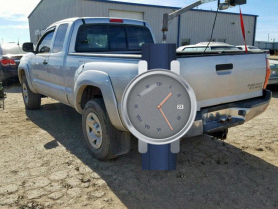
1.25
